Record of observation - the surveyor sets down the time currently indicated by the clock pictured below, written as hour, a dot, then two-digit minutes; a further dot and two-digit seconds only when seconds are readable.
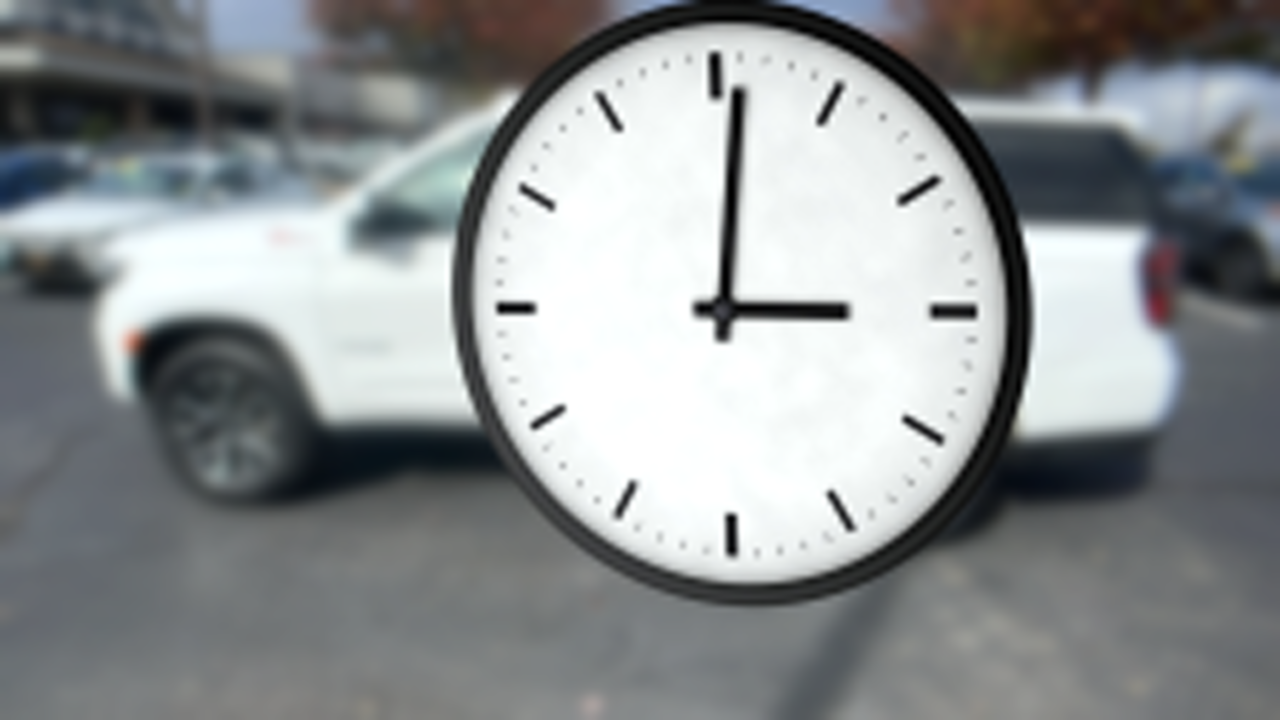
3.01
